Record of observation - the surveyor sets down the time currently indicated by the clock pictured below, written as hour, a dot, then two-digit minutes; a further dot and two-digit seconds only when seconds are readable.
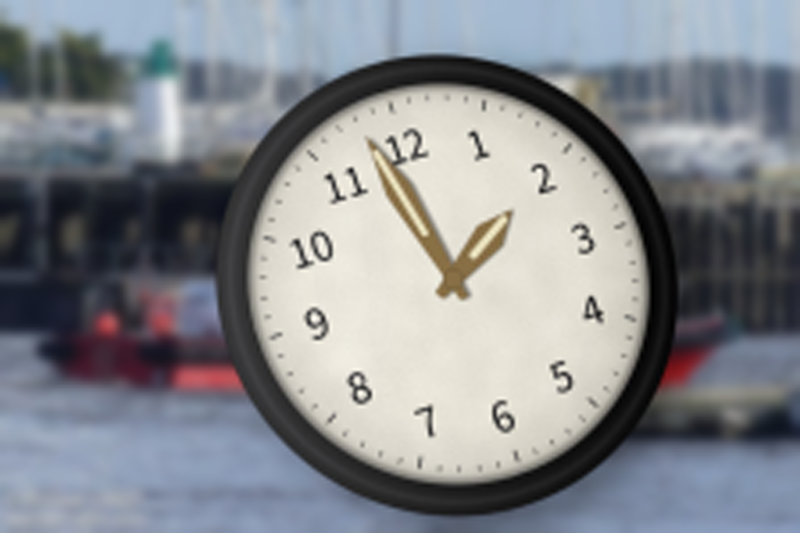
1.58
